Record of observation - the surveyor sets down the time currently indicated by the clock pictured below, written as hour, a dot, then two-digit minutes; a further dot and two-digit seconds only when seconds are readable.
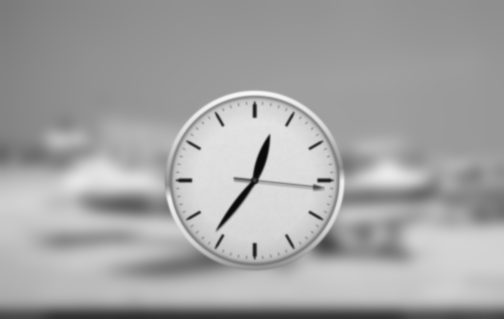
12.36.16
